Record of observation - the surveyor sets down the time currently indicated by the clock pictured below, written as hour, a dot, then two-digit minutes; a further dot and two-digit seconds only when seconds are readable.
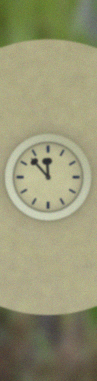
11.53
